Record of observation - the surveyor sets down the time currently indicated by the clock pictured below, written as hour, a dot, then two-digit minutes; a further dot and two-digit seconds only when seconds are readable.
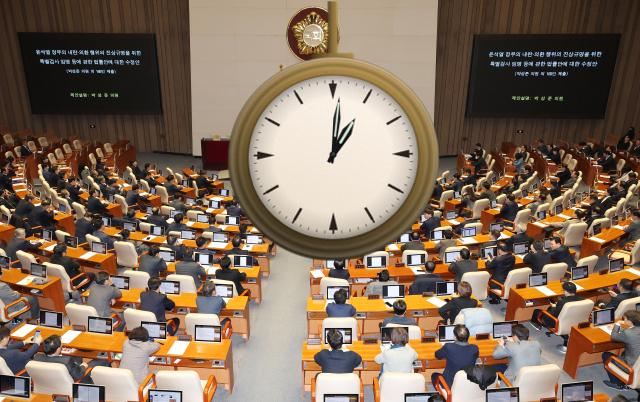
1.01
